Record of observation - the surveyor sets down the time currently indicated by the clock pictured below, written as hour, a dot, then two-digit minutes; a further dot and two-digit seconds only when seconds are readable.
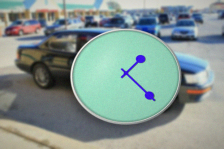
1.23
